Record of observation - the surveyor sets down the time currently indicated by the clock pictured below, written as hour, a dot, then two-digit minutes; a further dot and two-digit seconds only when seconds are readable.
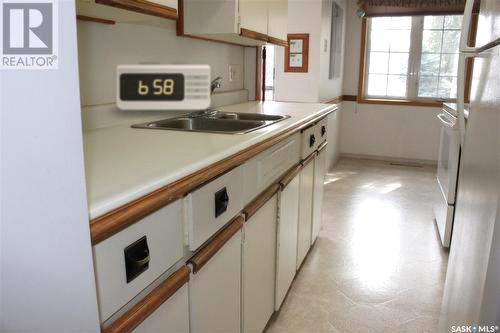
6.58
